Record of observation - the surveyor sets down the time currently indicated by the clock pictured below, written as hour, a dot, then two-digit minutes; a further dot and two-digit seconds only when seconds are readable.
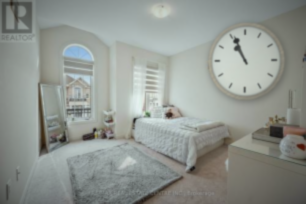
10.56
